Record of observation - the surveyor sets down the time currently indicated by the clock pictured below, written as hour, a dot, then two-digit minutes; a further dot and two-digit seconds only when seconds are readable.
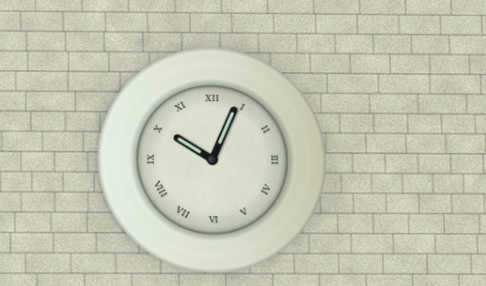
10.04
